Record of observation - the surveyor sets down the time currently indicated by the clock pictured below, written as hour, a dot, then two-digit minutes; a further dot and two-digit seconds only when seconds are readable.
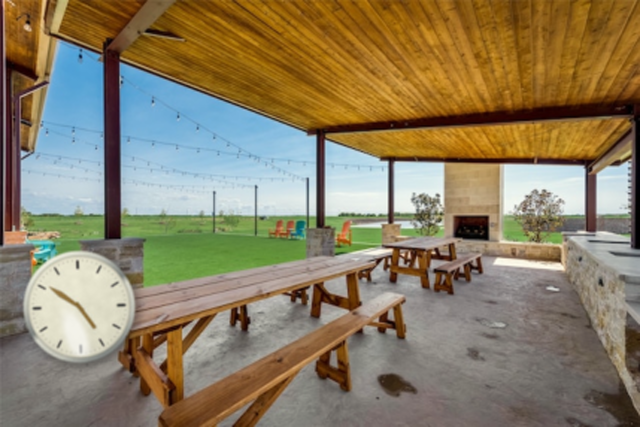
4.51
